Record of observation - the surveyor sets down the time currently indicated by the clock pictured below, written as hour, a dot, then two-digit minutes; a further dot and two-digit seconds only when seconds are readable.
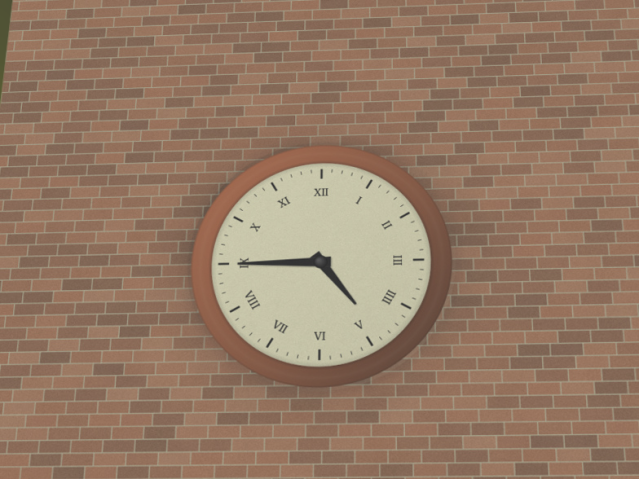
4.45
